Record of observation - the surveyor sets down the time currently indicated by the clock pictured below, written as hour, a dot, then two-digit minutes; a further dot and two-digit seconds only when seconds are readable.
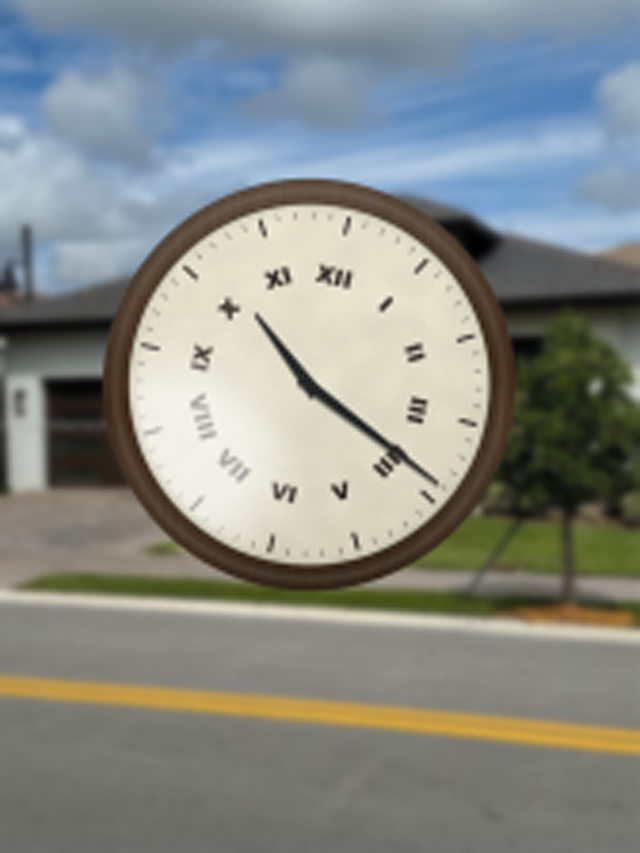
10.19
